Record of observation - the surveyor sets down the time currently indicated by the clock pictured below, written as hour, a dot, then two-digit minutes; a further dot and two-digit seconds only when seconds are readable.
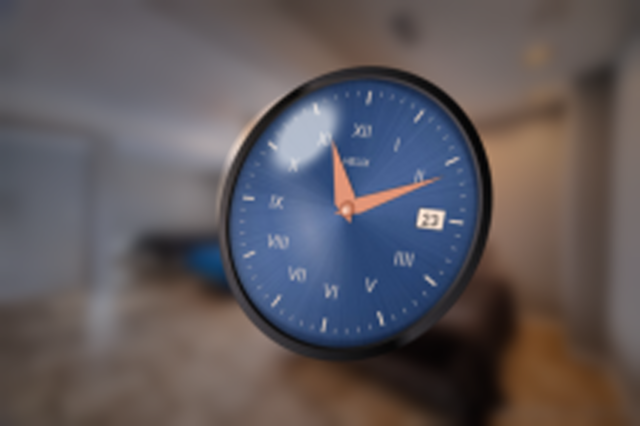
11.11
